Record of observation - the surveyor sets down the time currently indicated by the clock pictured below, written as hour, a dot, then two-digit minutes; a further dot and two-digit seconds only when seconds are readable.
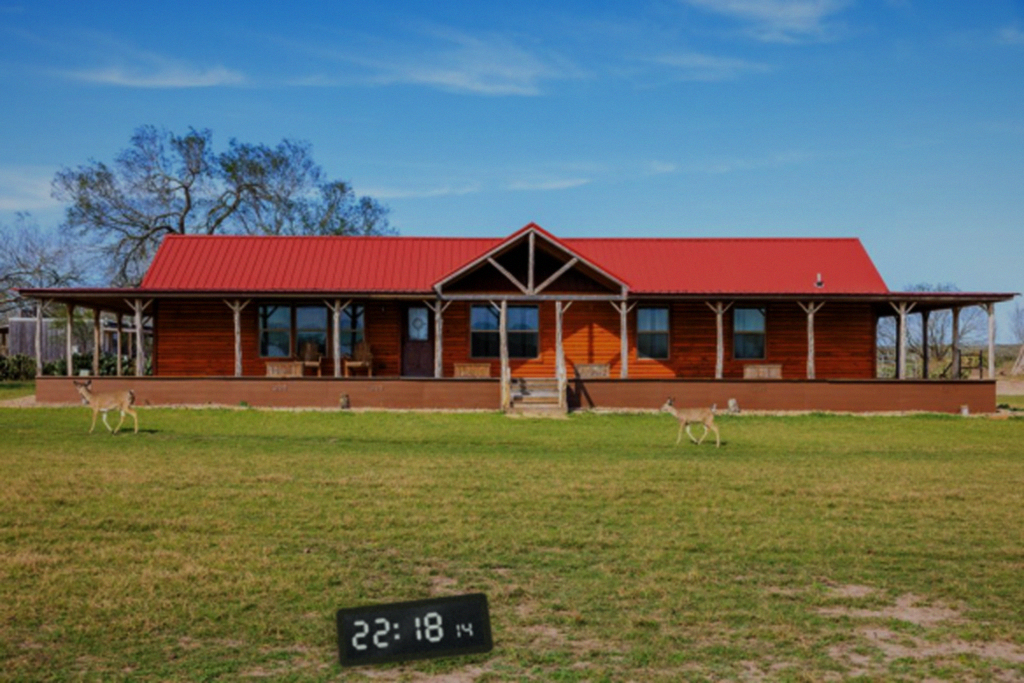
22.18.14
